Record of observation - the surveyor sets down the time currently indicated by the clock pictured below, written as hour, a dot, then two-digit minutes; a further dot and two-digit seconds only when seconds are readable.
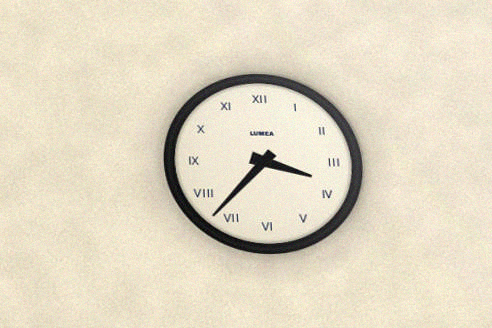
3.37
